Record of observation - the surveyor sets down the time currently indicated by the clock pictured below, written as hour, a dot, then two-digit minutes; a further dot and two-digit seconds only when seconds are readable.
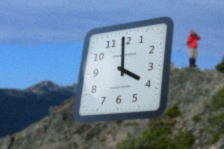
3.59
